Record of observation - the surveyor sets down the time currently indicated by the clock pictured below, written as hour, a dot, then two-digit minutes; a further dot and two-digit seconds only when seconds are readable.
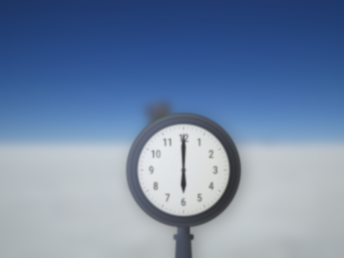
6.00
